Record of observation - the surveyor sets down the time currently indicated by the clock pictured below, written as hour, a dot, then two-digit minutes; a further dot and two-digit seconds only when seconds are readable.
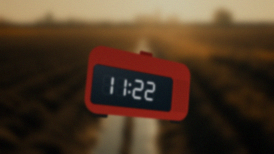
11.22
